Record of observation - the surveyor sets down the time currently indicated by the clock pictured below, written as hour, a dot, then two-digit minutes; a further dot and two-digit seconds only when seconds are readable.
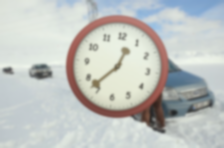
12.37
